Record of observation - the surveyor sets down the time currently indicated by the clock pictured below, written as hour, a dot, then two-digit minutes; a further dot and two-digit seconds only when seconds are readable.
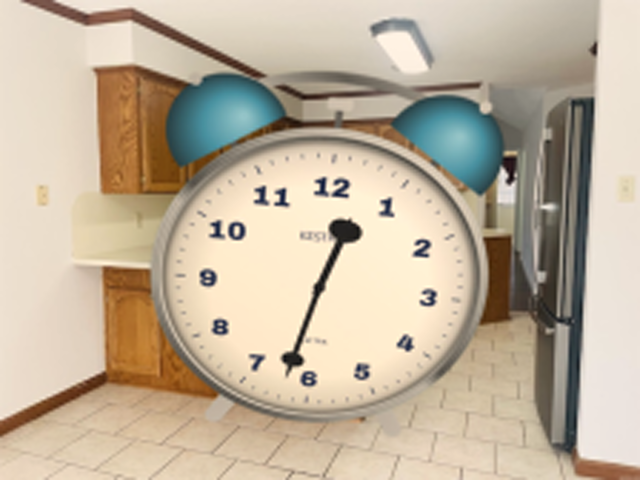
12.32
